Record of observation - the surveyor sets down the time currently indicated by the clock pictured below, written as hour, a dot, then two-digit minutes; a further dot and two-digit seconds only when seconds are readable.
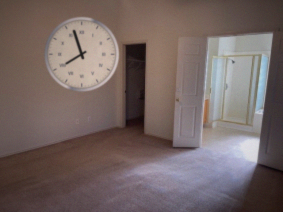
7.57
